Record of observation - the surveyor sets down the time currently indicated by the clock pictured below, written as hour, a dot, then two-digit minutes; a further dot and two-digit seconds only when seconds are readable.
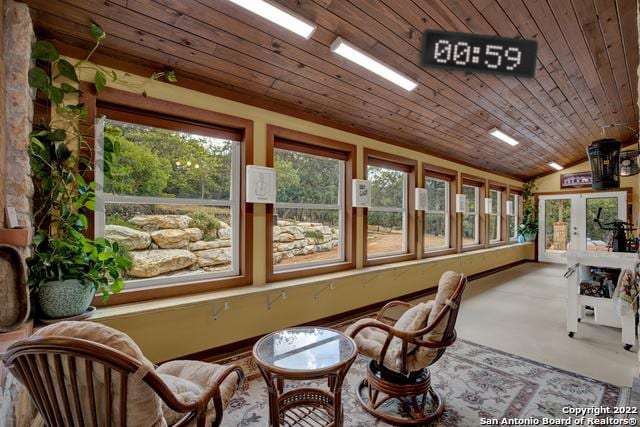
0.59
